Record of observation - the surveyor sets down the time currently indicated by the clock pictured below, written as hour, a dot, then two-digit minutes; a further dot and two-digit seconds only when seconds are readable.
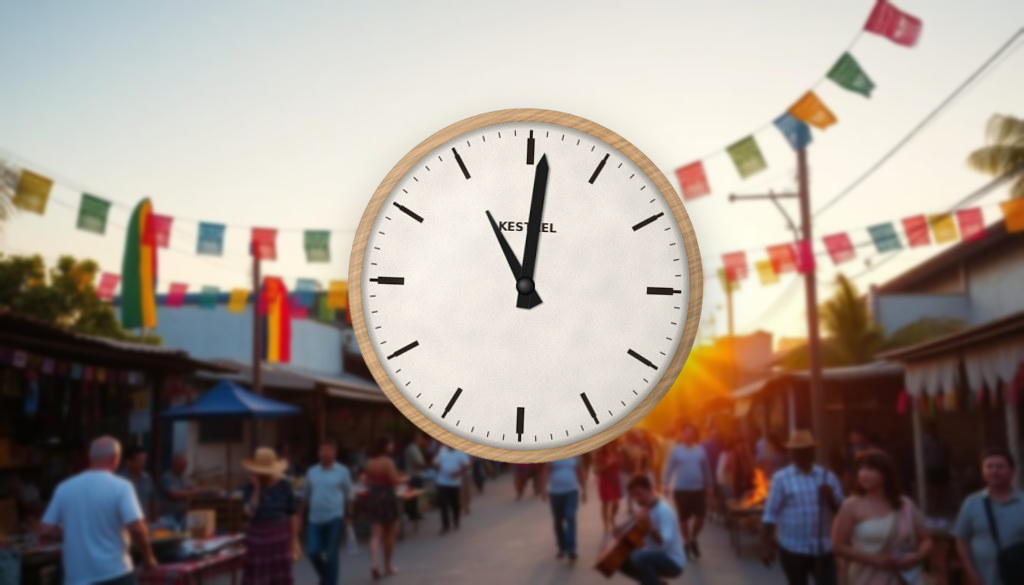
11.01
